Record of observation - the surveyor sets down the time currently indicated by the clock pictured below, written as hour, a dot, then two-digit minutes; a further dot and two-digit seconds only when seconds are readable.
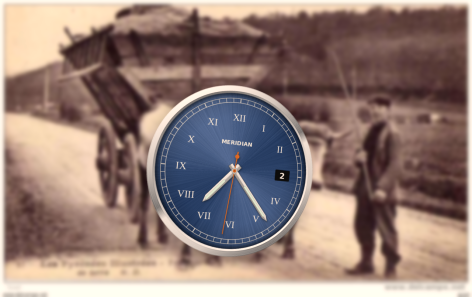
7.23.31
